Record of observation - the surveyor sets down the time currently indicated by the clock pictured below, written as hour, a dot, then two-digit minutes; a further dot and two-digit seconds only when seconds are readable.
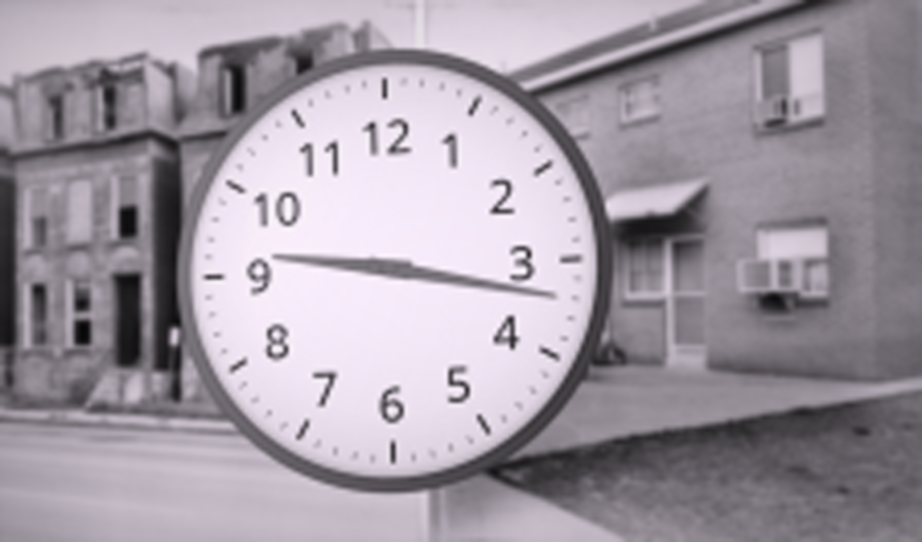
9.17
